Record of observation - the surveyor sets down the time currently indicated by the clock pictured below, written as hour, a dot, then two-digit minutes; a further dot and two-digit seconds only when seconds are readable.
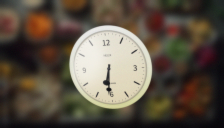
6.31
